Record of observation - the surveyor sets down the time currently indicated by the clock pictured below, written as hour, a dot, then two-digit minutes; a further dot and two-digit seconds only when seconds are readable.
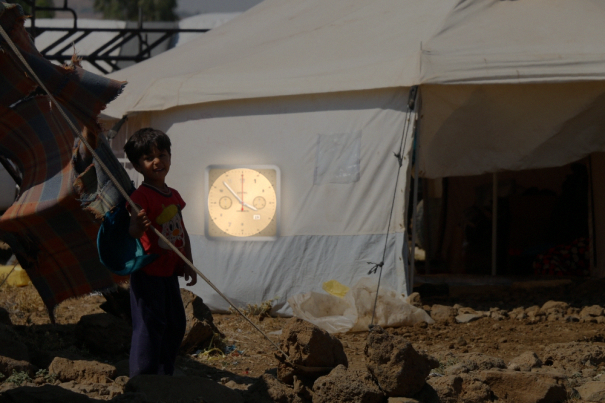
3.53
